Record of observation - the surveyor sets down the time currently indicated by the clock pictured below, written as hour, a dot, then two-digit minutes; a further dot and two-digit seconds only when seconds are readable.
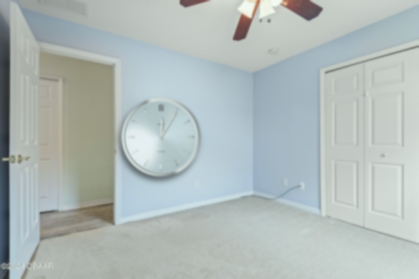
12.05
